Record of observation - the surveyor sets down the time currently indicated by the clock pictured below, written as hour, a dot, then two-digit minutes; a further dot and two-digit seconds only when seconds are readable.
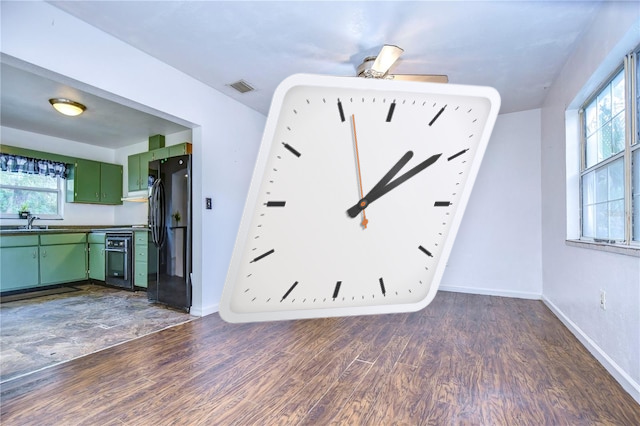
1.08.56
